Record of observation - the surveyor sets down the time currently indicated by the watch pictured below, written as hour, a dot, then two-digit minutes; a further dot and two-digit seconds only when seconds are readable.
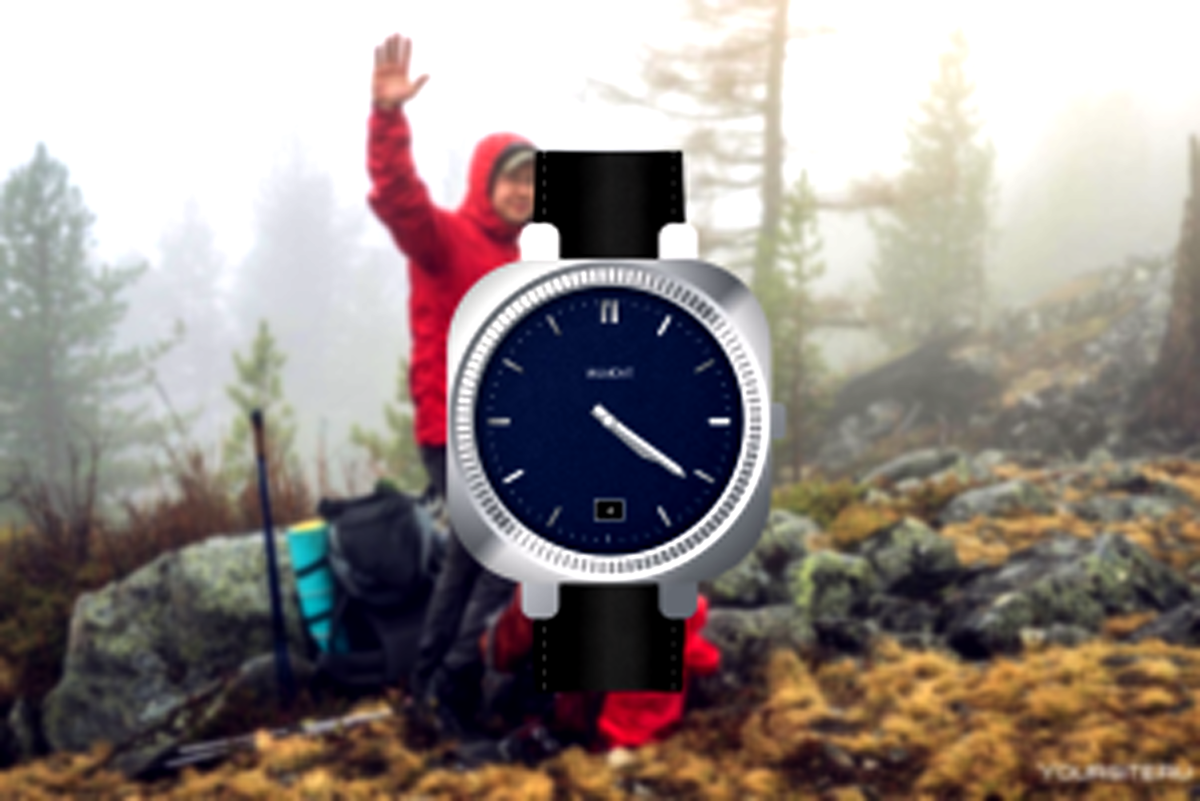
4.21
